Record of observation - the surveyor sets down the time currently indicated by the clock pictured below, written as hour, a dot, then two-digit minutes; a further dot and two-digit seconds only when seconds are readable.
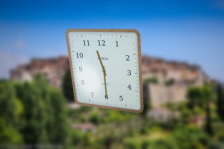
11.30
